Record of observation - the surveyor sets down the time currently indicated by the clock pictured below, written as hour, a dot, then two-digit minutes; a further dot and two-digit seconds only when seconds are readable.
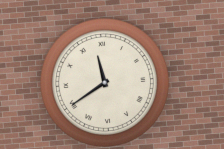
11.40
